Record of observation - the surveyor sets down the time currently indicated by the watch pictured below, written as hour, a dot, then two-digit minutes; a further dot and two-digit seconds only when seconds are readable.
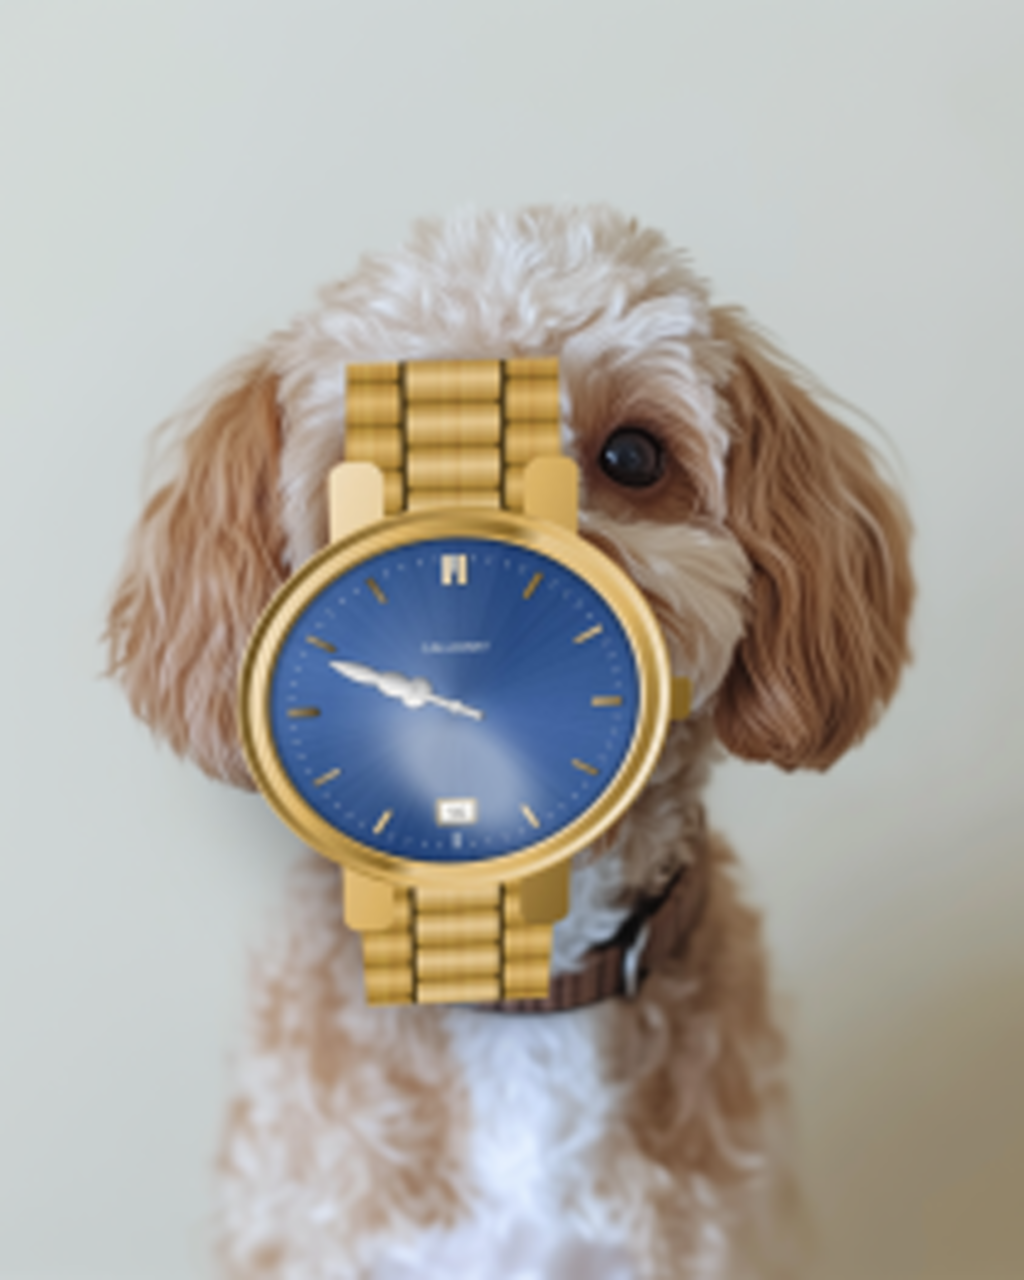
9.49
